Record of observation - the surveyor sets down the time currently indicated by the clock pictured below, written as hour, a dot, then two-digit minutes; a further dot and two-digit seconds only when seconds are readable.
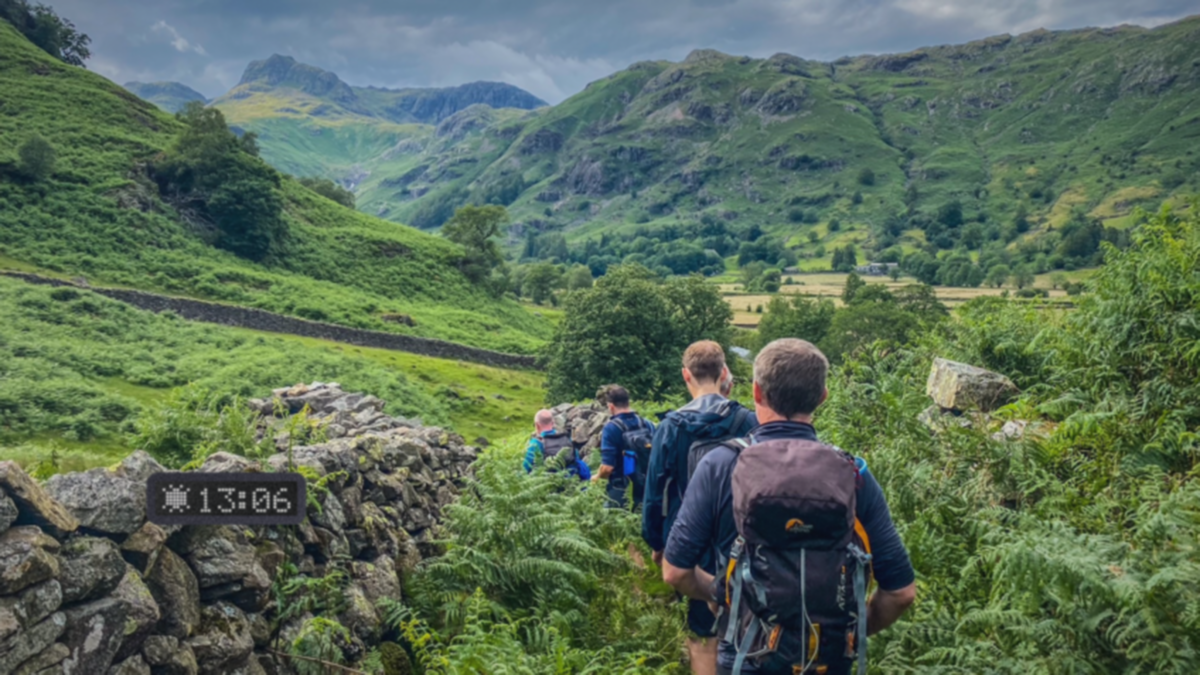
13.06
